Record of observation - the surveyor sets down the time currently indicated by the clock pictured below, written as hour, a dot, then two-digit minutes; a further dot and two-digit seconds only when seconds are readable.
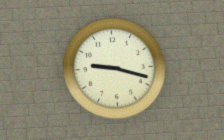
9.18
